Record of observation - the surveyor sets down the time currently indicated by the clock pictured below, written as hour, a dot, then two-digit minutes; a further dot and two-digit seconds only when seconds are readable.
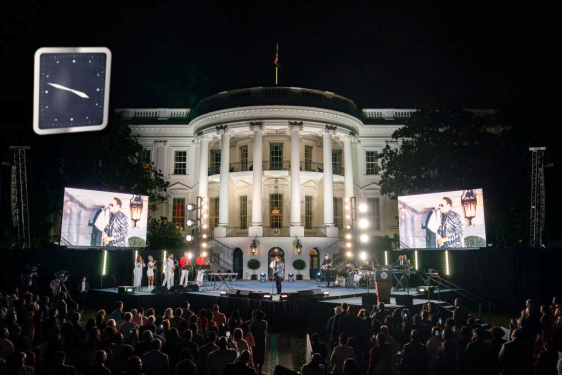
3.48
